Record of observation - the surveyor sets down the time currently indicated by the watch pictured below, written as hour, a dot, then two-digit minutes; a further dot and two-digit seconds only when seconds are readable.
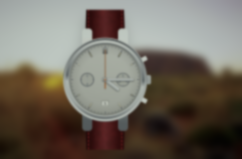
4.15
